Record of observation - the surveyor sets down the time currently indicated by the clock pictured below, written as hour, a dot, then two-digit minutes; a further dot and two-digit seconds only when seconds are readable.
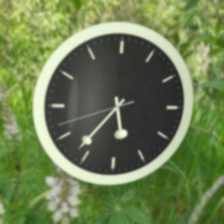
5.36.42
